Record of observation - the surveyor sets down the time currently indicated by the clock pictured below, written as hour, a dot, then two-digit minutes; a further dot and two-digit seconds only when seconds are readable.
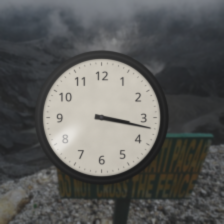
3.17
